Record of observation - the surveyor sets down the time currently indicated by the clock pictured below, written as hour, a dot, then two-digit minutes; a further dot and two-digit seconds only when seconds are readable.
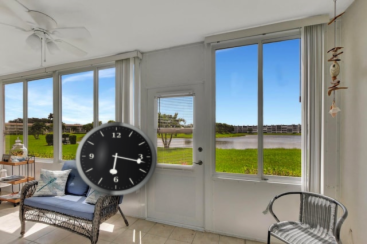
6.17
